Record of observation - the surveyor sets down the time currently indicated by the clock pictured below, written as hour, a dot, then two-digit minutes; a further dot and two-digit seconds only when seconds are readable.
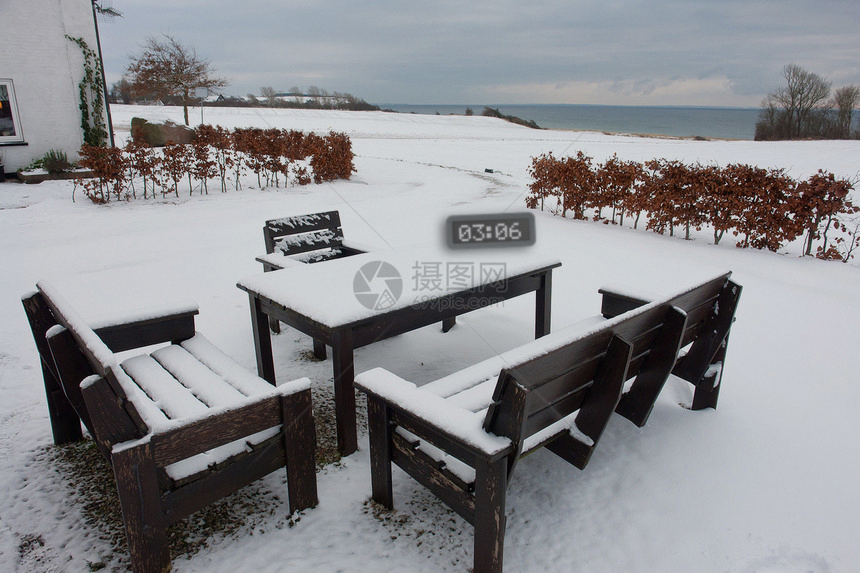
3.06
